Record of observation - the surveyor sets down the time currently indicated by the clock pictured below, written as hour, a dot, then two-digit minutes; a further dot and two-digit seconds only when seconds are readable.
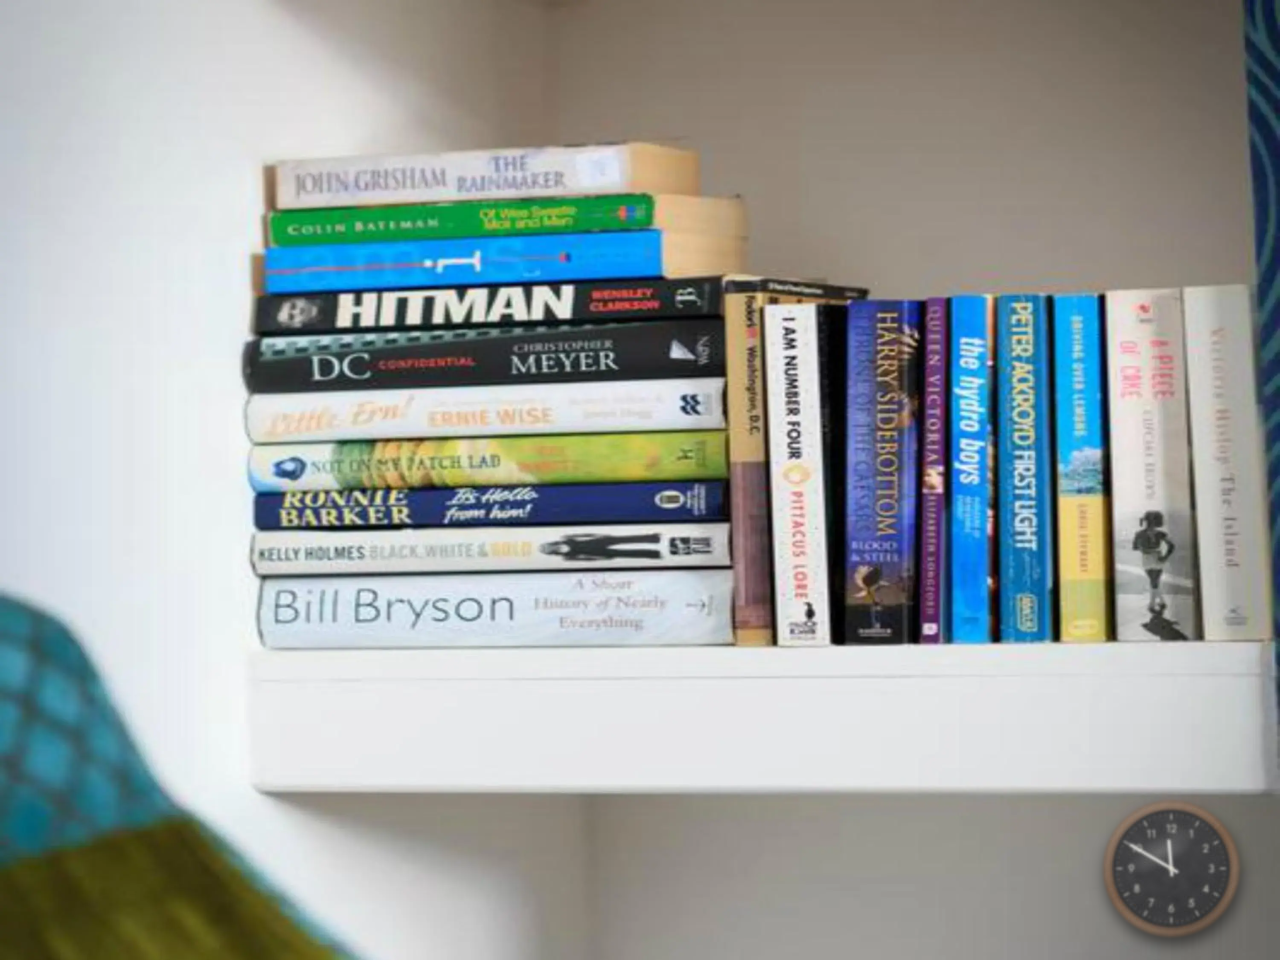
11.50
